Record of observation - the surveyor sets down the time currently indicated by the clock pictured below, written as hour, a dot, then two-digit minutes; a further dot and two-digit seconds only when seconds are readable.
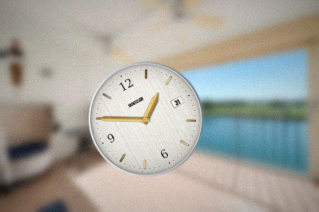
1.50
